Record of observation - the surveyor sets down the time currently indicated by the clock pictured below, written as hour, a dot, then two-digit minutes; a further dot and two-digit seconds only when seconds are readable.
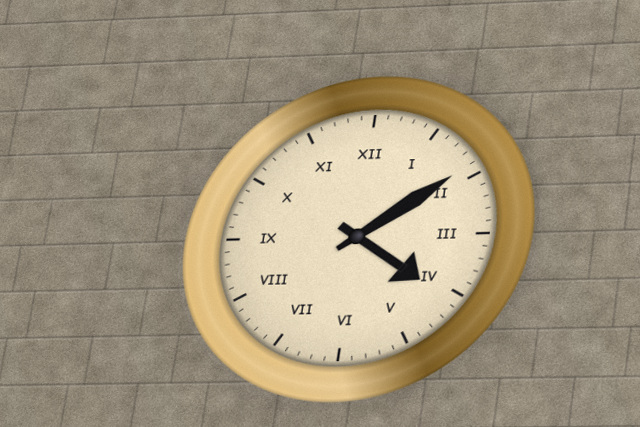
4.09
